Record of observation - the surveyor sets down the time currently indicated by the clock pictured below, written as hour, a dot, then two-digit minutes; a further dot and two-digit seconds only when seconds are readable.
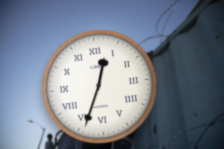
12.34
